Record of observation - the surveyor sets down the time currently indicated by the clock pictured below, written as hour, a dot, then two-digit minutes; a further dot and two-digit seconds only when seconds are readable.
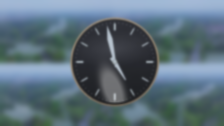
4.58
